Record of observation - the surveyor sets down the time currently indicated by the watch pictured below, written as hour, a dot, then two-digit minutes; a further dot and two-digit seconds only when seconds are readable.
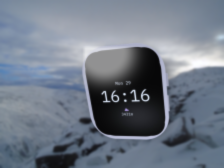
16.16
